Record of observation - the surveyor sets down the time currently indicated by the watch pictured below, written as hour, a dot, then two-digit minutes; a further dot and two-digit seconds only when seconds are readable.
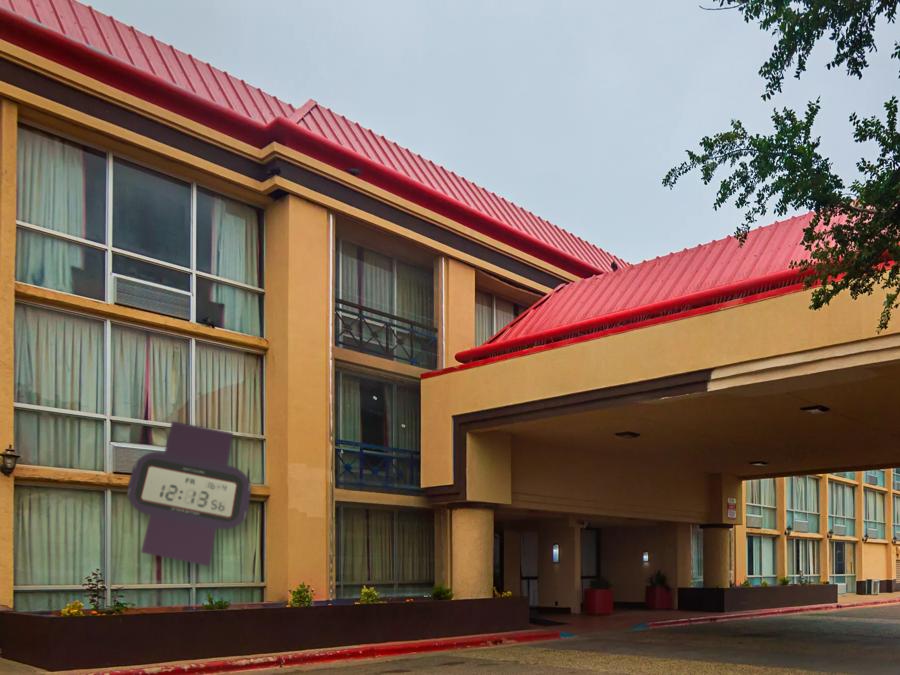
12.13.56
